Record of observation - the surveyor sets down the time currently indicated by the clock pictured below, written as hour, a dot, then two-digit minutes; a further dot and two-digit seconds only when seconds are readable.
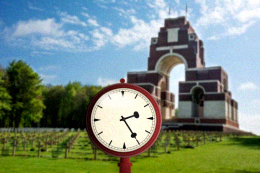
2.25
